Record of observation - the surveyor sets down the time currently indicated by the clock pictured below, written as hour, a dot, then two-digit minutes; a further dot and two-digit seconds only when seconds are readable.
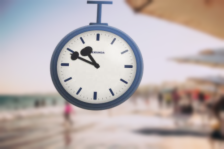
10.49
